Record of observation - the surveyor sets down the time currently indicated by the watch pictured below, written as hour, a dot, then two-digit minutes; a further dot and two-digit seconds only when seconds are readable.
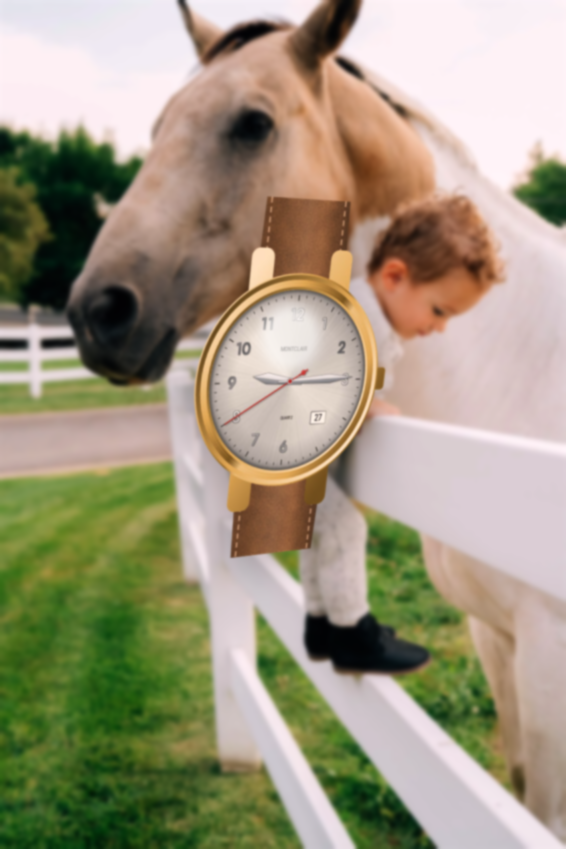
9.14.40
